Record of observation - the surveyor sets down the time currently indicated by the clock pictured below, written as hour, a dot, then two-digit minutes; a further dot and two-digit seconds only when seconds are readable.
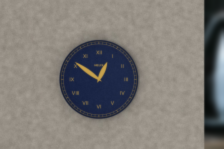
12.51
